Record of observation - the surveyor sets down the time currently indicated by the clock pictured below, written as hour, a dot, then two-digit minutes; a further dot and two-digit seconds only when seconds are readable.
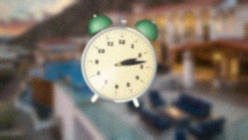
2.13
